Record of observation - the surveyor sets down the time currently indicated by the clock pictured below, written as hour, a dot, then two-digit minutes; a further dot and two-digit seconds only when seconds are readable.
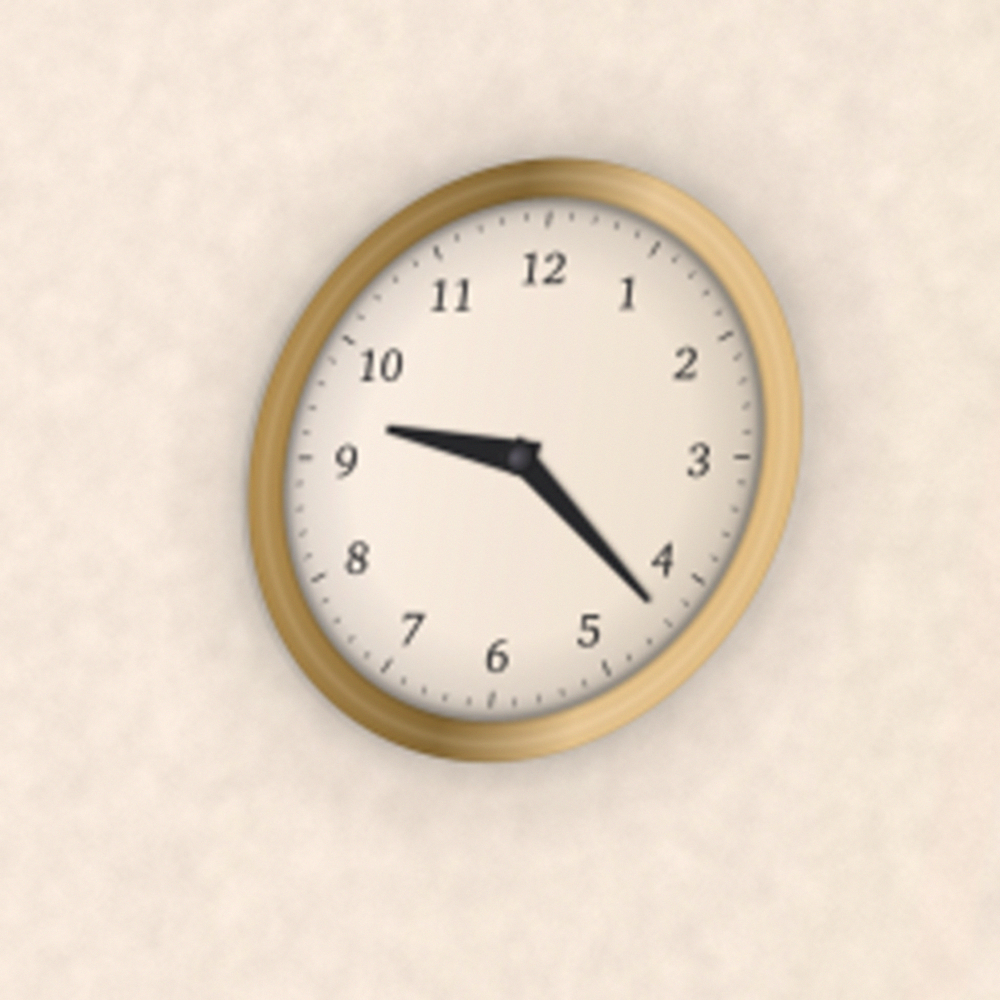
9.22
